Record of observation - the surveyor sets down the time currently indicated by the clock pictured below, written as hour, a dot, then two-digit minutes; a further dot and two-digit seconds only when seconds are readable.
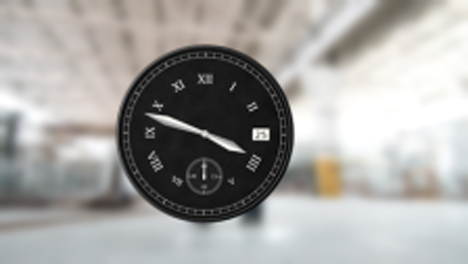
3.48
